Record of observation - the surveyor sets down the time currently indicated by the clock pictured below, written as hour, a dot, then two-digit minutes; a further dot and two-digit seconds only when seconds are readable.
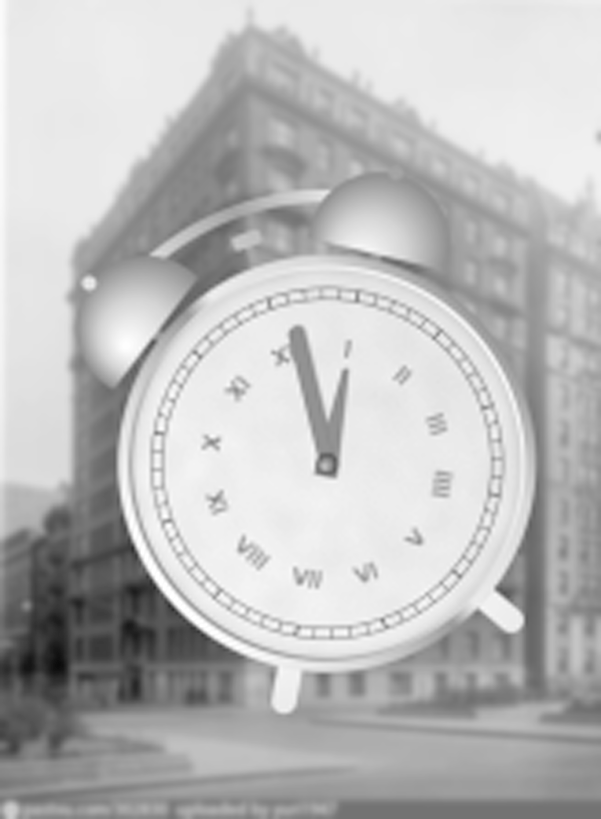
1.01
